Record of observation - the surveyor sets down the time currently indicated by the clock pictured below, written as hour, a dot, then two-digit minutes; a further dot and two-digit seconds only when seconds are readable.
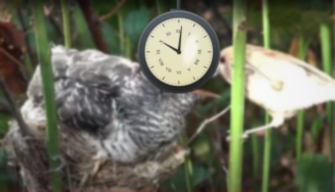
10.01
